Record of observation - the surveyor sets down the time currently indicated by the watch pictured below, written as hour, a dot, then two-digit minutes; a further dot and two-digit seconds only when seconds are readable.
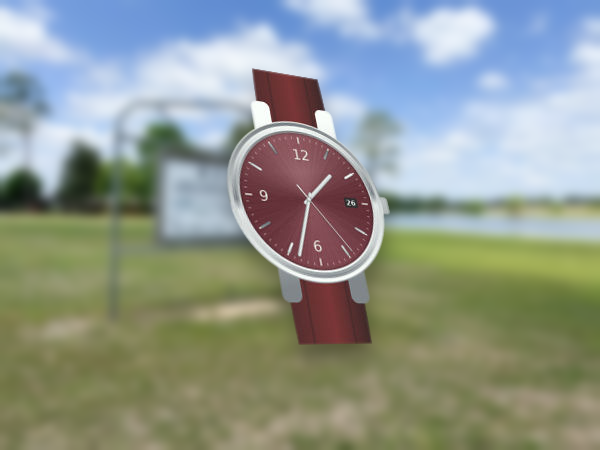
1.33.24
